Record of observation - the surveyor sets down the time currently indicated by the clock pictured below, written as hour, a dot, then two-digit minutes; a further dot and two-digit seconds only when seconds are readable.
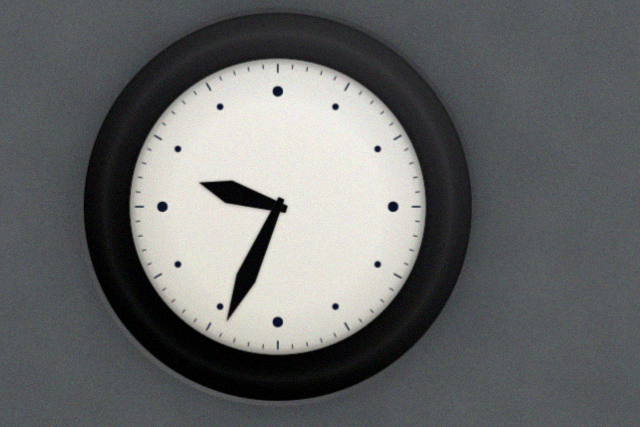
9.34
